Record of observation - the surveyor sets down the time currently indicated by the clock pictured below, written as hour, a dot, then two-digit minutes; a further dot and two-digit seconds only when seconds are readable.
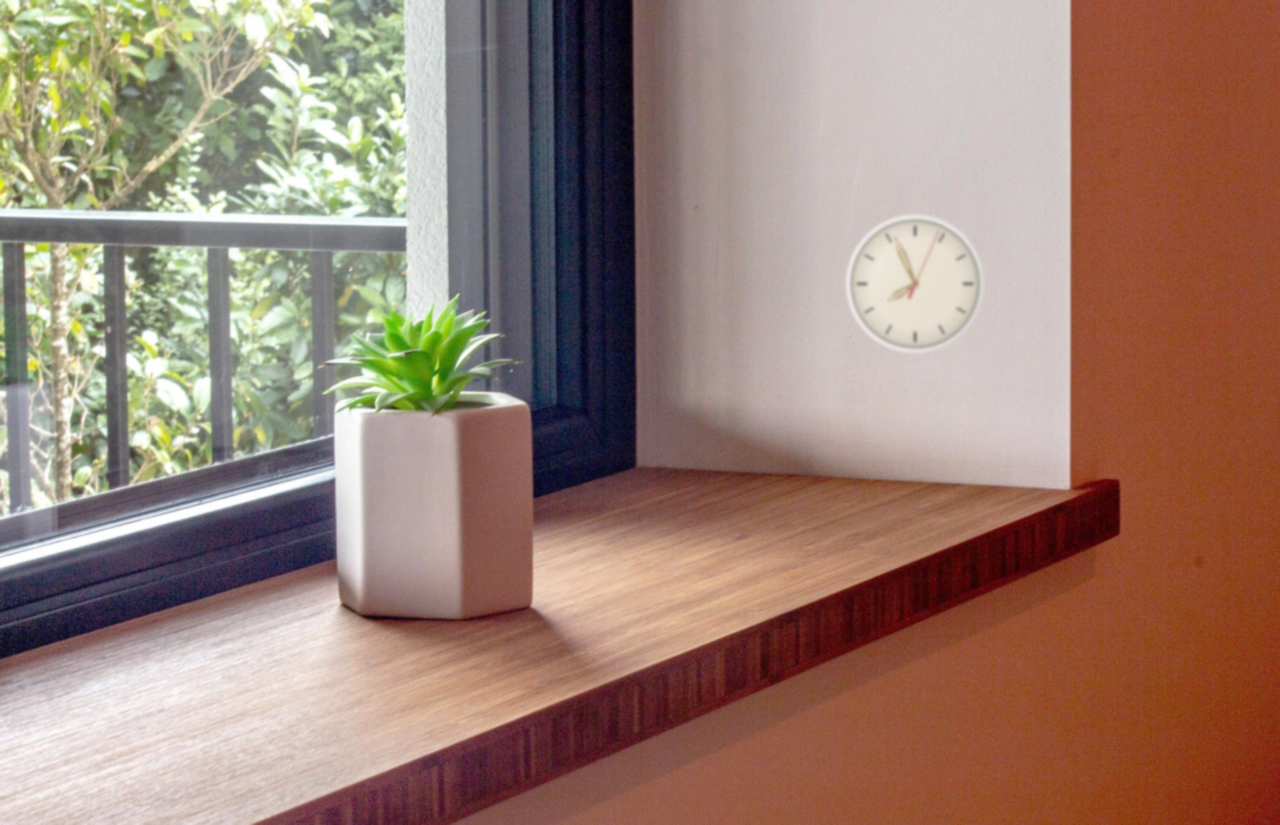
7.56.04
